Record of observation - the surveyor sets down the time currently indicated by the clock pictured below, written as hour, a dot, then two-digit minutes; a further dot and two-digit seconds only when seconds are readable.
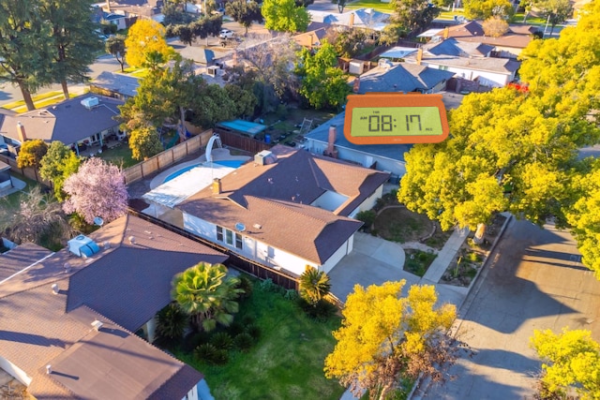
8.17
